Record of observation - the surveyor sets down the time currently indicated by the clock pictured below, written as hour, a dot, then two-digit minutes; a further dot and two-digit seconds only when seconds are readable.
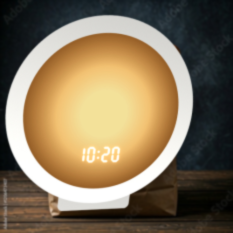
10.20
